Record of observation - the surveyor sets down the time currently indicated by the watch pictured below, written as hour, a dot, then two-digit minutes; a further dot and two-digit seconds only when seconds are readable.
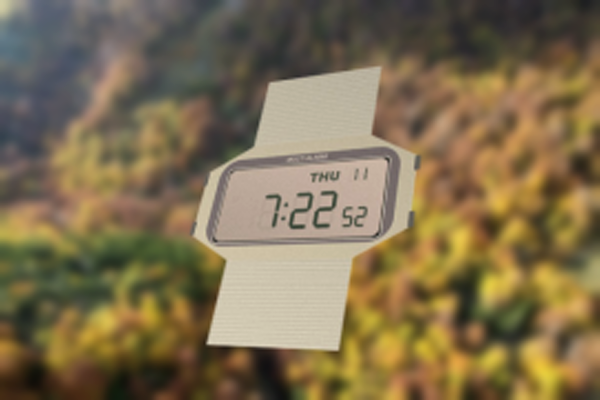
7.22.52
